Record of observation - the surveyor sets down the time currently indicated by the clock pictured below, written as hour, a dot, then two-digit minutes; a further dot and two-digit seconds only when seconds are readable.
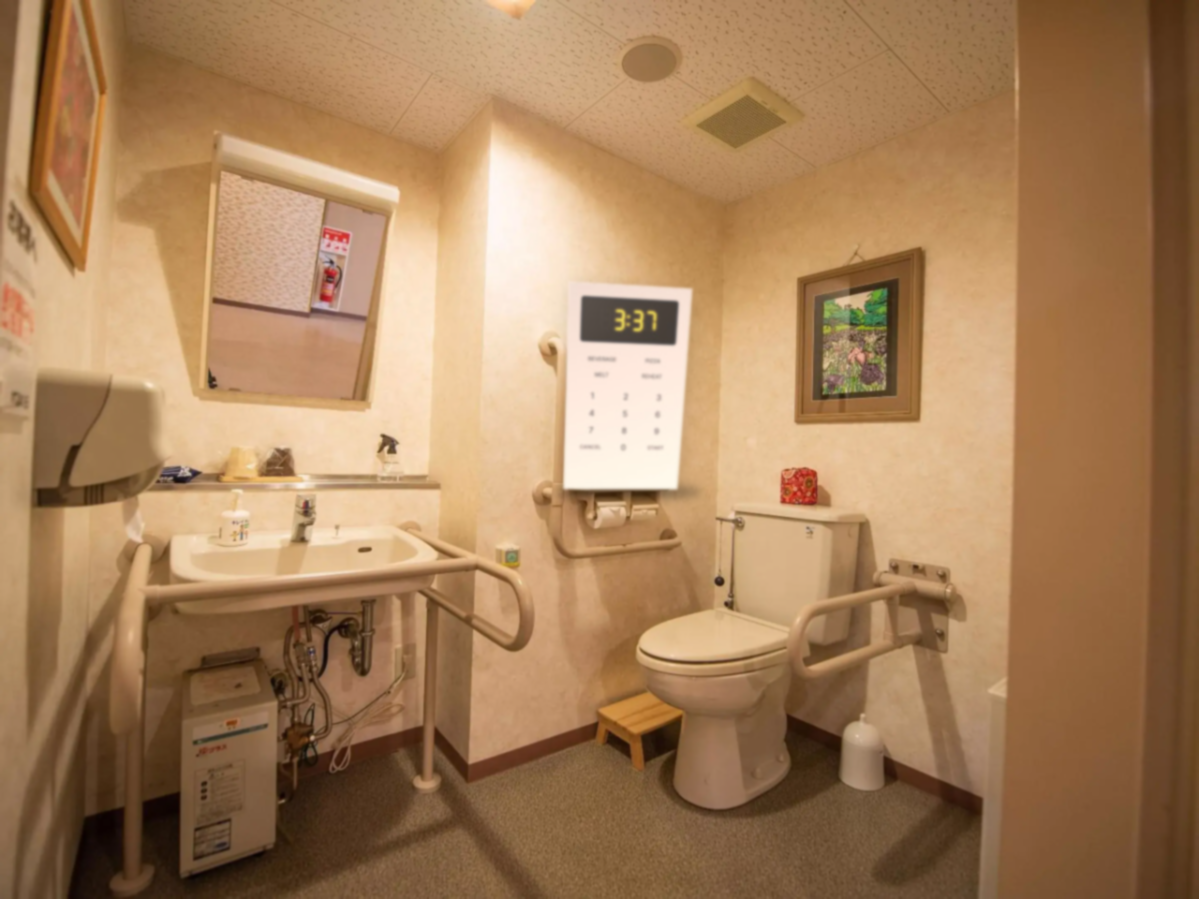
3.37
